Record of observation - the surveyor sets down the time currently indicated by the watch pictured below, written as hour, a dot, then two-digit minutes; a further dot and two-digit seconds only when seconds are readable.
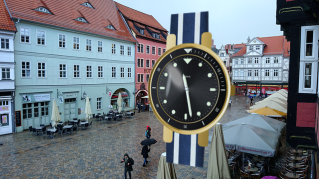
11.28
